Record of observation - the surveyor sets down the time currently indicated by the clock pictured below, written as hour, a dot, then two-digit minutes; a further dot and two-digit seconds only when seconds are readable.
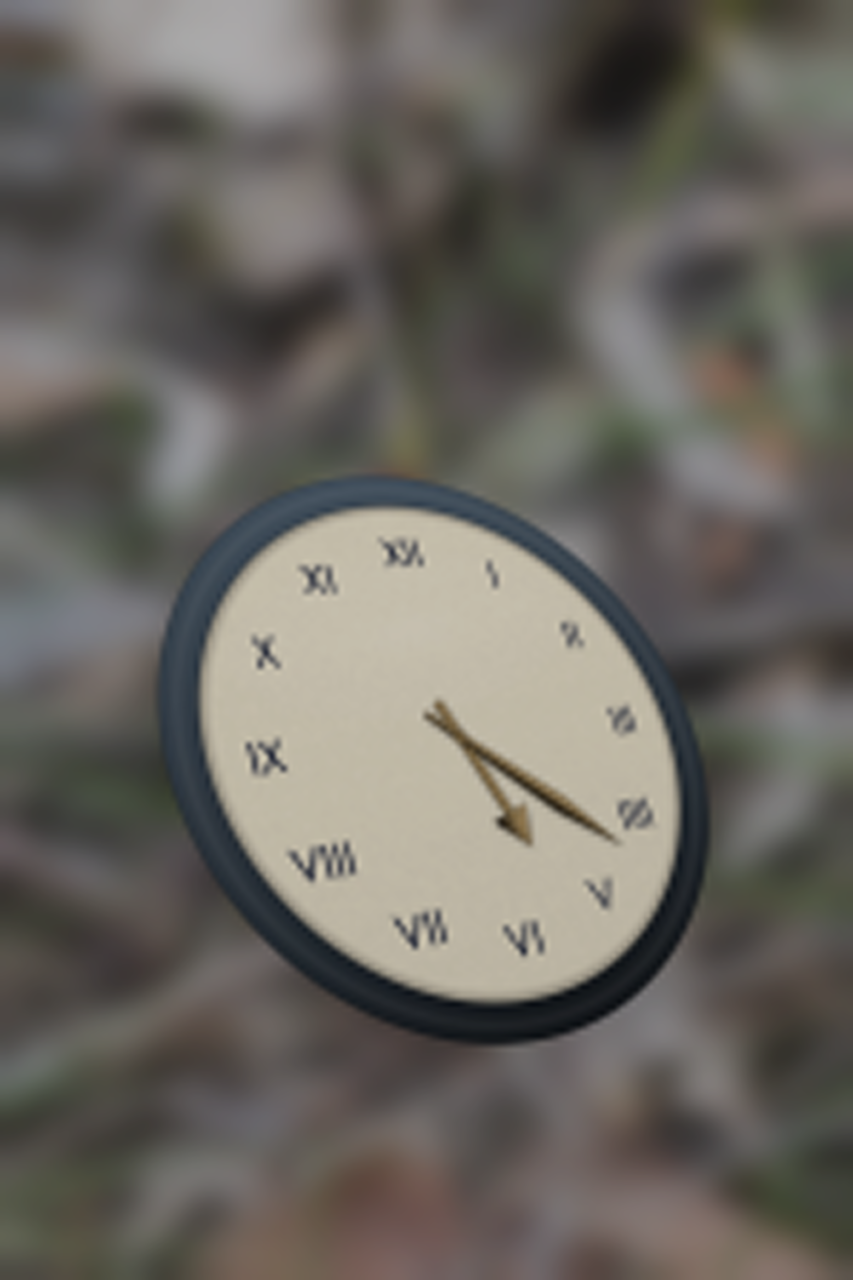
5.22
